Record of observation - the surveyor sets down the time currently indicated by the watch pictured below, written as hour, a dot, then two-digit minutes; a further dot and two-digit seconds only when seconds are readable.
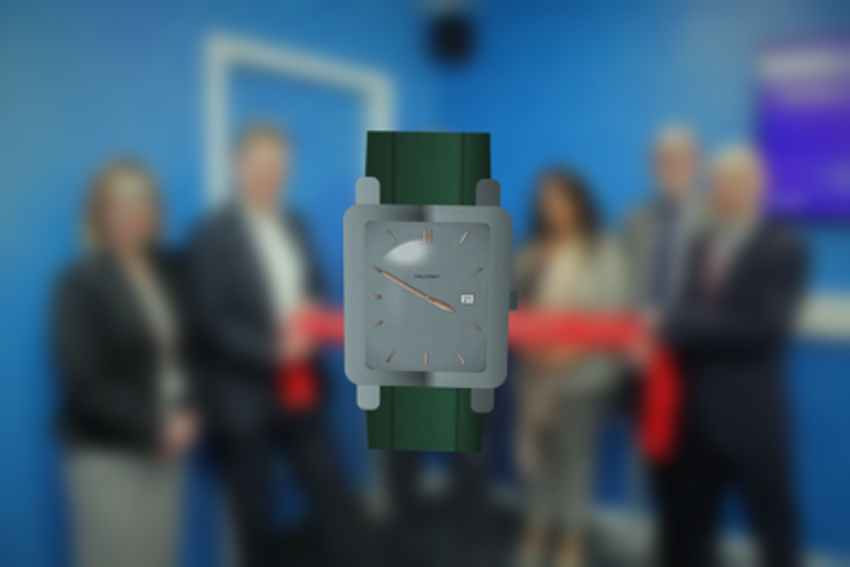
3.50
